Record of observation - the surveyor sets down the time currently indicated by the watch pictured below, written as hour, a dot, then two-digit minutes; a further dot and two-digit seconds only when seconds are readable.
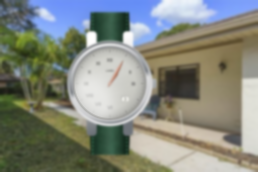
1.05
